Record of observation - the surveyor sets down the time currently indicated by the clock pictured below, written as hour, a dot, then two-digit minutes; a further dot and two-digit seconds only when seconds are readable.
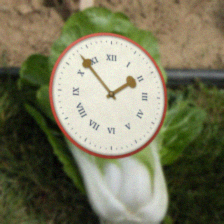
1.53
